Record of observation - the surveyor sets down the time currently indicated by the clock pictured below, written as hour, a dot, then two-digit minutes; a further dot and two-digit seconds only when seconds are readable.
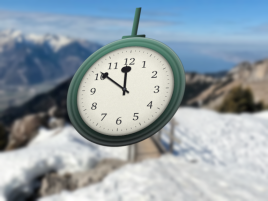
11.51
